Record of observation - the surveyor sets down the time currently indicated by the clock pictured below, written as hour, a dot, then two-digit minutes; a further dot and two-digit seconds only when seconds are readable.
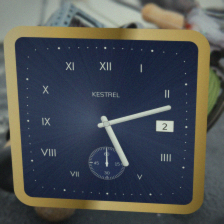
5.12
